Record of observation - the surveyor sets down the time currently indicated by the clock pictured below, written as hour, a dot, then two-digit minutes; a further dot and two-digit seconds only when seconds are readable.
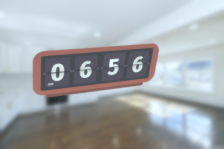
6.56
